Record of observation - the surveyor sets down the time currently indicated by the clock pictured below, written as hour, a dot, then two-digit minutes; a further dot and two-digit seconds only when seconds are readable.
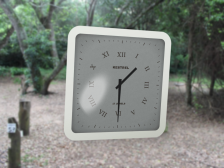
1.30
